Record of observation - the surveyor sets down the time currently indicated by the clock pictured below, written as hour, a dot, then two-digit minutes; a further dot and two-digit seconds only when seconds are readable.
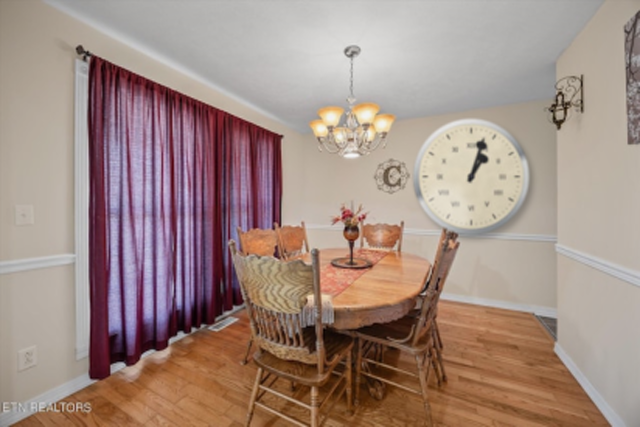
1.03
